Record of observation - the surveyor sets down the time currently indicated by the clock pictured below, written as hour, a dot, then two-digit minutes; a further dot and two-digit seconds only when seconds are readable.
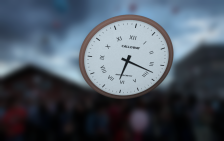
6.18
